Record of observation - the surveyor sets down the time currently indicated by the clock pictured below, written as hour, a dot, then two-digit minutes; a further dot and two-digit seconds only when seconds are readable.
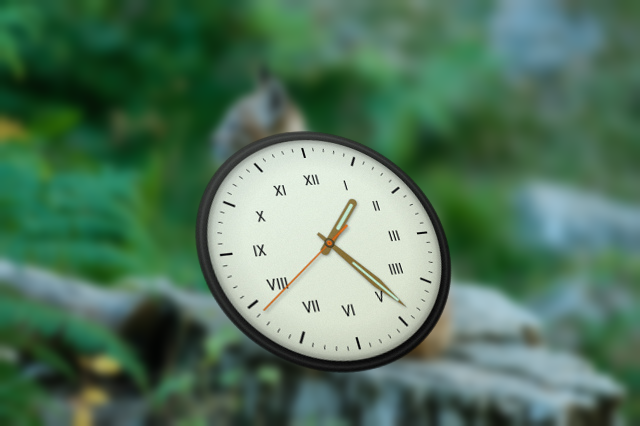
1.23.39
